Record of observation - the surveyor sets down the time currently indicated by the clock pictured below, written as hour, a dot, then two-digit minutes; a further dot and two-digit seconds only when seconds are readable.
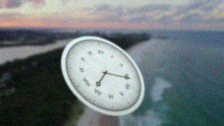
7.16
